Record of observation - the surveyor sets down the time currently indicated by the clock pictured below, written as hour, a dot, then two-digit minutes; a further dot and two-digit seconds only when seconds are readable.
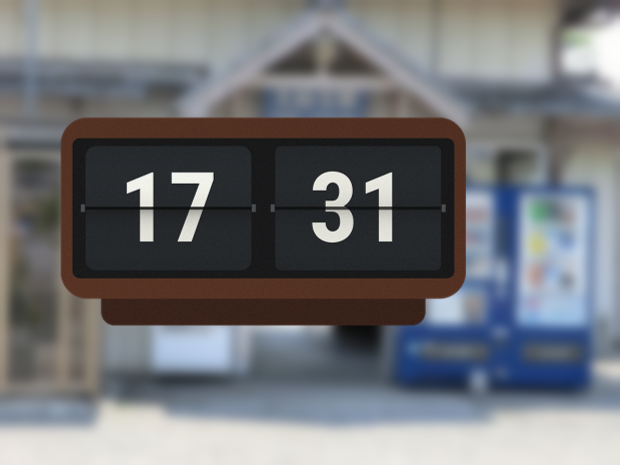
17.31
